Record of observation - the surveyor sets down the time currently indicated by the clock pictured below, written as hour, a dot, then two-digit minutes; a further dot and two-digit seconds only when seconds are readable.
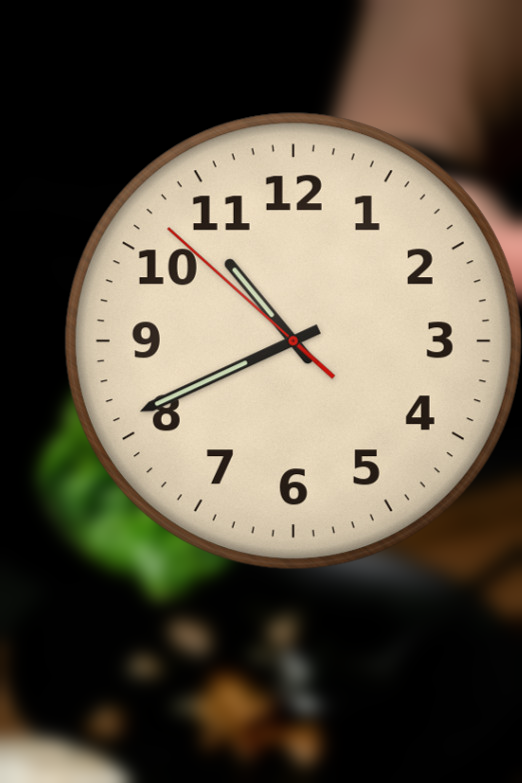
10.40.52
